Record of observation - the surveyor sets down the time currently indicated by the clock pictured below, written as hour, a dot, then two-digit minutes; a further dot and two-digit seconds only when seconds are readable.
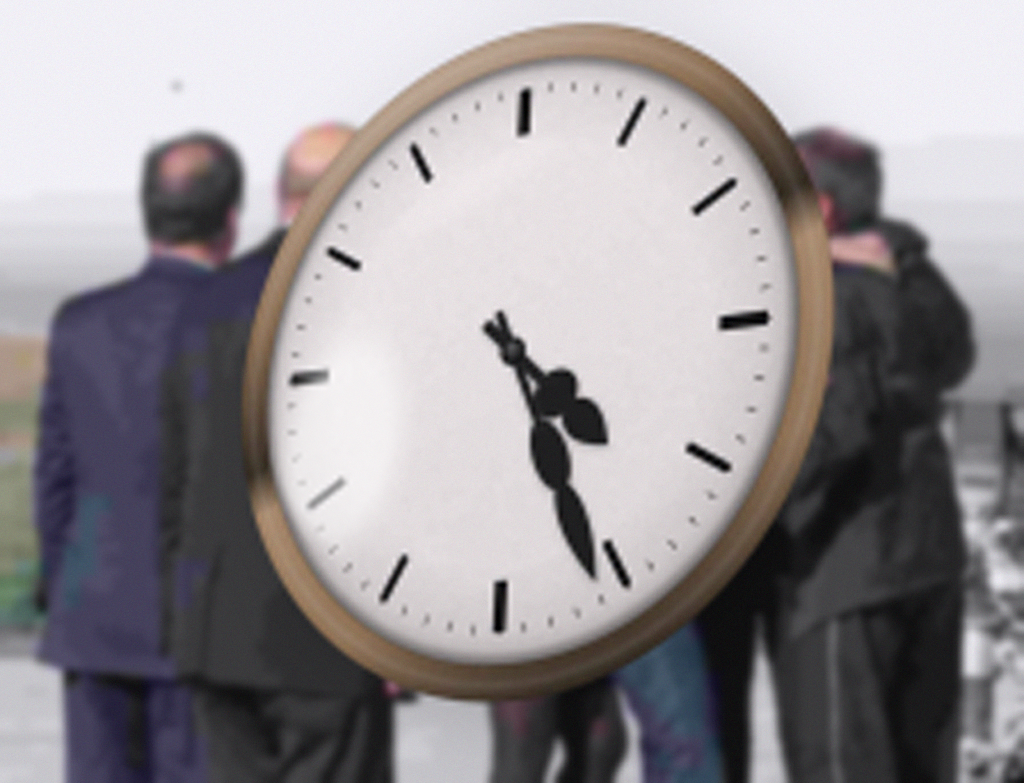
4.26
